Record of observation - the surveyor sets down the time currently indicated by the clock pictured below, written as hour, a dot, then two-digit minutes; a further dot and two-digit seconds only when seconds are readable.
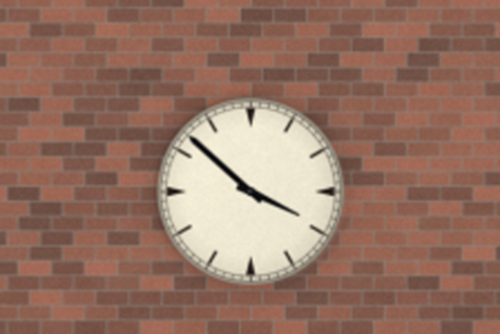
3.52
